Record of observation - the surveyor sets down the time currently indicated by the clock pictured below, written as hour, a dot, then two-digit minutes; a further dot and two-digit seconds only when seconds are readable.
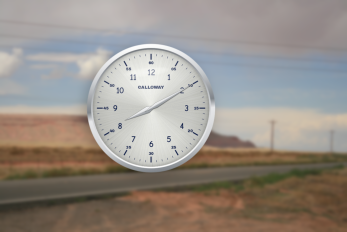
8.10
